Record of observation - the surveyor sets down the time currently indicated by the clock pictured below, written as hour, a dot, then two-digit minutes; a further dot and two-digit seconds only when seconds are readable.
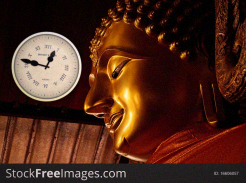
12.47
